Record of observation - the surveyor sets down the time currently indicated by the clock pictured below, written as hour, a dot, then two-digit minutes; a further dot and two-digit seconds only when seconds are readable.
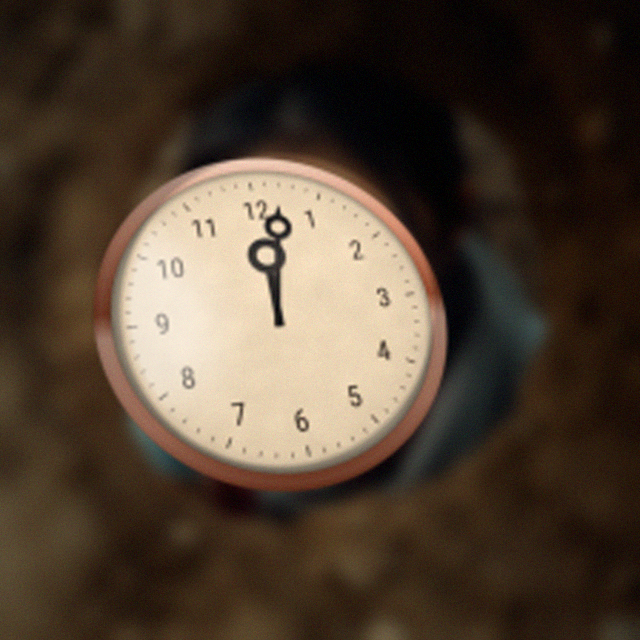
12.02
